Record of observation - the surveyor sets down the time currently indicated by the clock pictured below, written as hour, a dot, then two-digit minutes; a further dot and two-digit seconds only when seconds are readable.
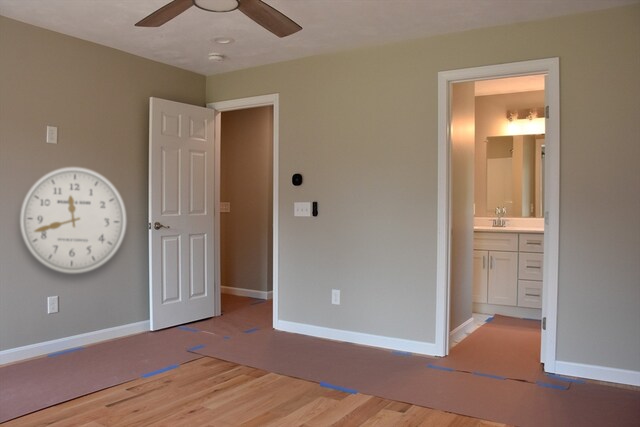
11.42
